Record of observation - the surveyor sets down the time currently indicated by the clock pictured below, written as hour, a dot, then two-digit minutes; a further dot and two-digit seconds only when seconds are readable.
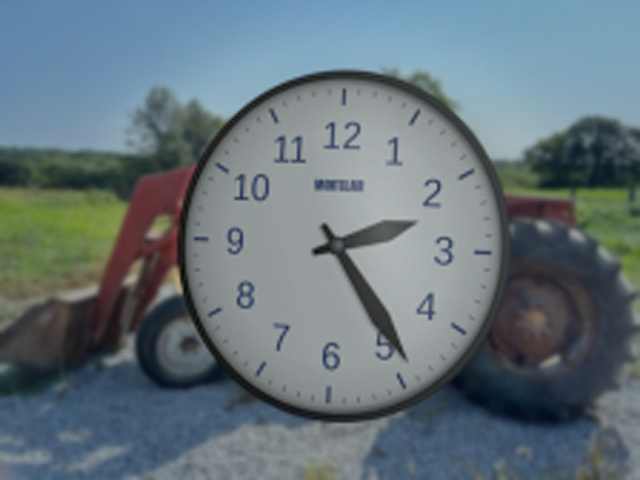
2.24
